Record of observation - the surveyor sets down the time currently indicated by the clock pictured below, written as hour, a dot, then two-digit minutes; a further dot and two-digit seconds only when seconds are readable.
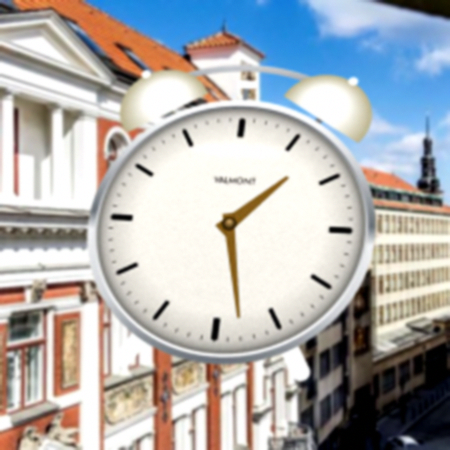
1.28
